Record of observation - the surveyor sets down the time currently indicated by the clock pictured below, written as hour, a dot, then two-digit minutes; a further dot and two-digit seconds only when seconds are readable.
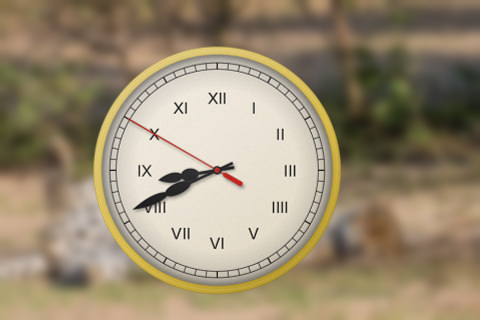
8.40.50
